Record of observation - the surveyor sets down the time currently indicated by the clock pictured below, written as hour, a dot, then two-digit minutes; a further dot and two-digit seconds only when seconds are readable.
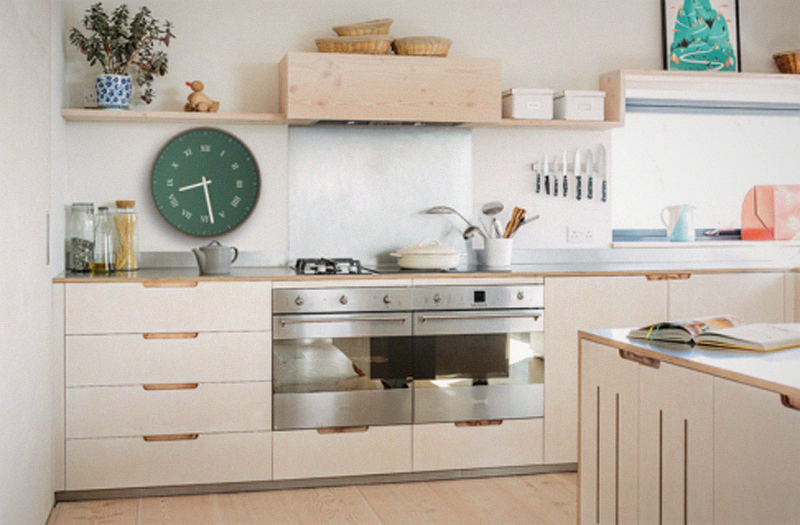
8.28
